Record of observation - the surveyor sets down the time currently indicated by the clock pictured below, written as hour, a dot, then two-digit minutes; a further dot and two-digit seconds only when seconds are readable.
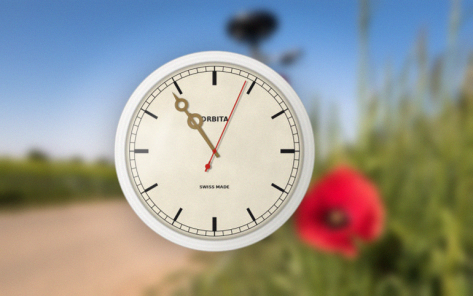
10.54.04
